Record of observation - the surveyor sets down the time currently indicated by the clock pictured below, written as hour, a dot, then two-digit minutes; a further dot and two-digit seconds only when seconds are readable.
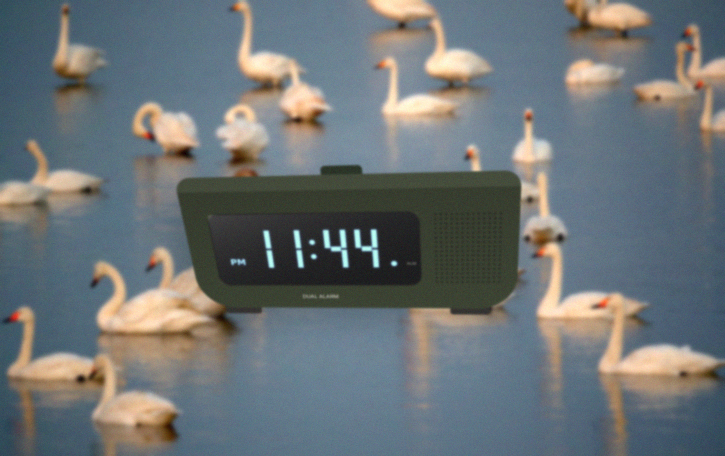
11.44
